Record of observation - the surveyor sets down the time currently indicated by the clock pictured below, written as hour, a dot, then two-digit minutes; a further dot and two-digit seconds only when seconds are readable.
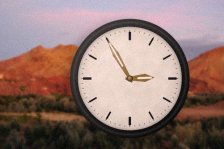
2.55
